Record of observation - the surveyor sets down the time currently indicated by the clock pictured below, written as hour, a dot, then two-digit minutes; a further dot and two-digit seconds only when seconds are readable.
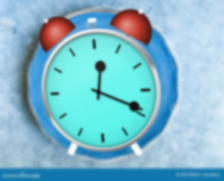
12.19
